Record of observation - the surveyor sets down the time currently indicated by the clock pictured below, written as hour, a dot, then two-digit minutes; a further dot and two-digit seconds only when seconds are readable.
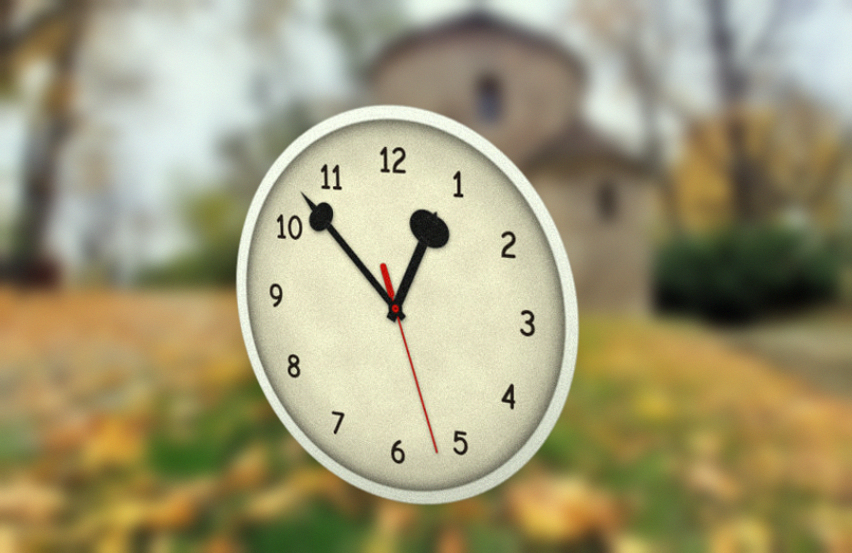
12.52.27
